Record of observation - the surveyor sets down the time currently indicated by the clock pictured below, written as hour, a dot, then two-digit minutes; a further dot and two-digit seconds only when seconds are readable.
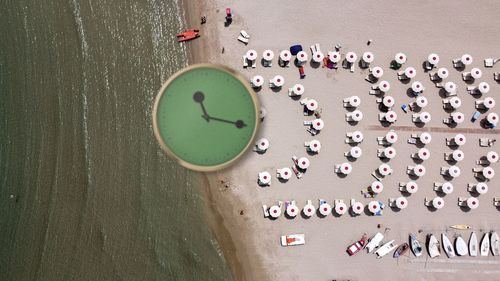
11.17
